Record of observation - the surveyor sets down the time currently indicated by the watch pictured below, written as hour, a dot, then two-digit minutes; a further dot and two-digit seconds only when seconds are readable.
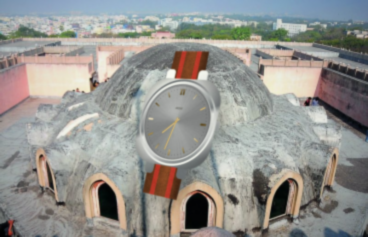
7.32
